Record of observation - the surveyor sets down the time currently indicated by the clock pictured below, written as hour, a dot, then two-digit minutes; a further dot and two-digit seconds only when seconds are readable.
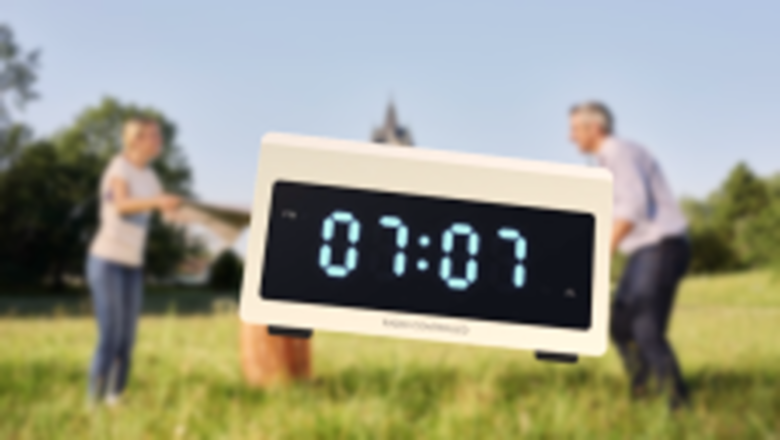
7.07
